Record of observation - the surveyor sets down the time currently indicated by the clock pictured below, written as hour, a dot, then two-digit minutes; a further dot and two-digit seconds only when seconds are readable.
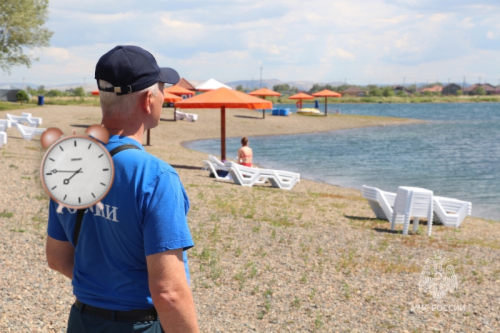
7.46
